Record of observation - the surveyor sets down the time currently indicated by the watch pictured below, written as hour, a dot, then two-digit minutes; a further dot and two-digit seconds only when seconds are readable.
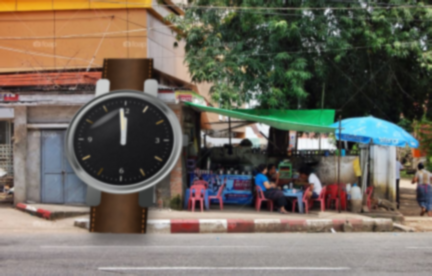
11.59
